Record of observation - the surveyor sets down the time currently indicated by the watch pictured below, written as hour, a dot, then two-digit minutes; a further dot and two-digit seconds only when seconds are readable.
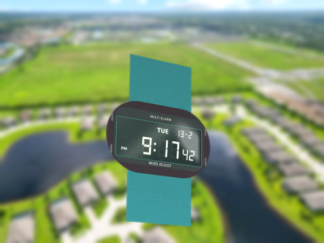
9.17.42
